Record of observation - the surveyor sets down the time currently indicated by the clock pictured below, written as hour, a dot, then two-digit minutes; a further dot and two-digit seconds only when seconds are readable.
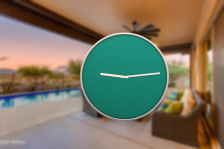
9.14
